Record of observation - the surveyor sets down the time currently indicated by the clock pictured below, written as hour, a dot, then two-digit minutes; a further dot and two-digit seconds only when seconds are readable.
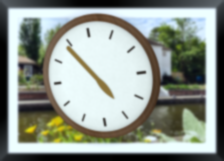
4.54
